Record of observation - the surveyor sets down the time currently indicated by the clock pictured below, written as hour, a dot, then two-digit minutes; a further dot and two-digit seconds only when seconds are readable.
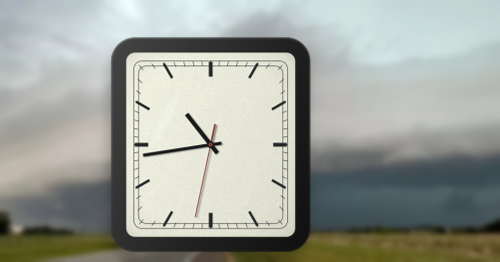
10.43.32
